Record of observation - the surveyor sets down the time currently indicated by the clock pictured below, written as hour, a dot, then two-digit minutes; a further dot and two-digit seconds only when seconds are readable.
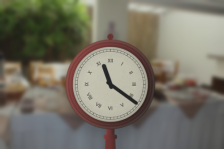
11.21
